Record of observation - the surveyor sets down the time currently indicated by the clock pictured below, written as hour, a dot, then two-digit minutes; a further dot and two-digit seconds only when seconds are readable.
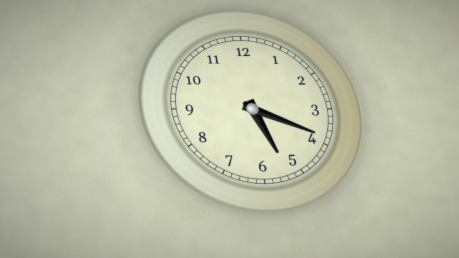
5.19
